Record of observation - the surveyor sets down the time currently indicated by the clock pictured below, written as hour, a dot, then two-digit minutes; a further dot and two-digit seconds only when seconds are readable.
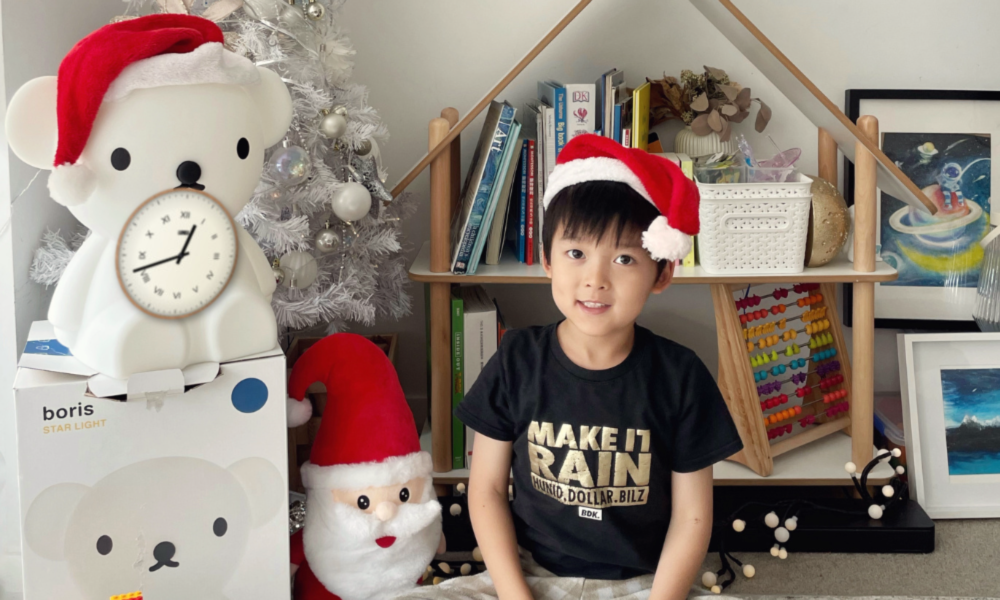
12.42
